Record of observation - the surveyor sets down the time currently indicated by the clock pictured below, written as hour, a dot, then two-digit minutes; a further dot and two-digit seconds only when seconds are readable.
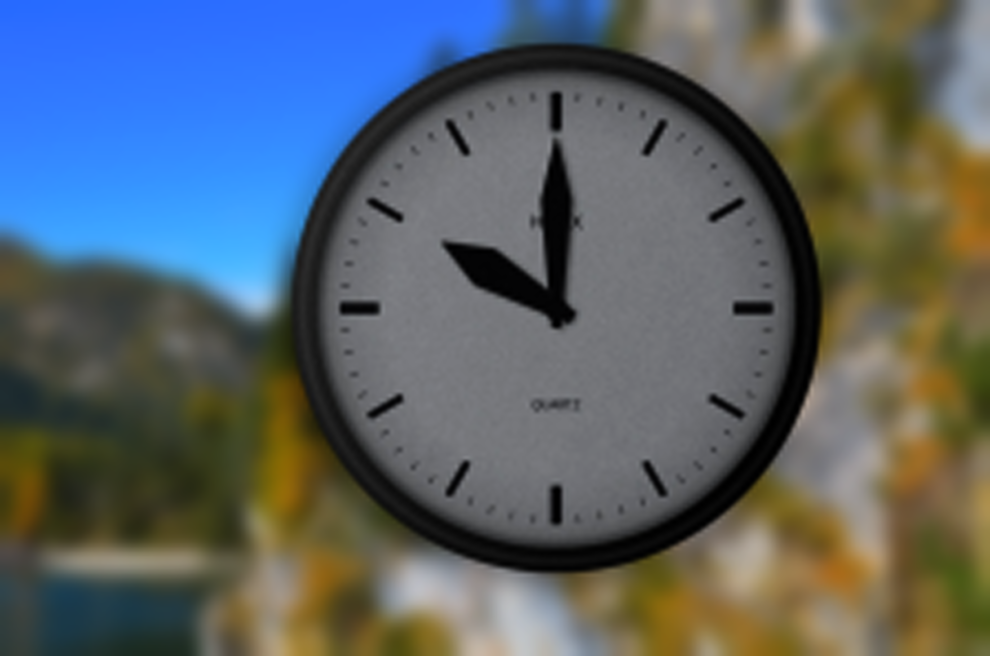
10.00
